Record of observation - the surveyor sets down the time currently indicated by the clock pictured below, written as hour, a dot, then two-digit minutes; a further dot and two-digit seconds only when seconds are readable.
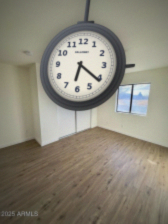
6.21
